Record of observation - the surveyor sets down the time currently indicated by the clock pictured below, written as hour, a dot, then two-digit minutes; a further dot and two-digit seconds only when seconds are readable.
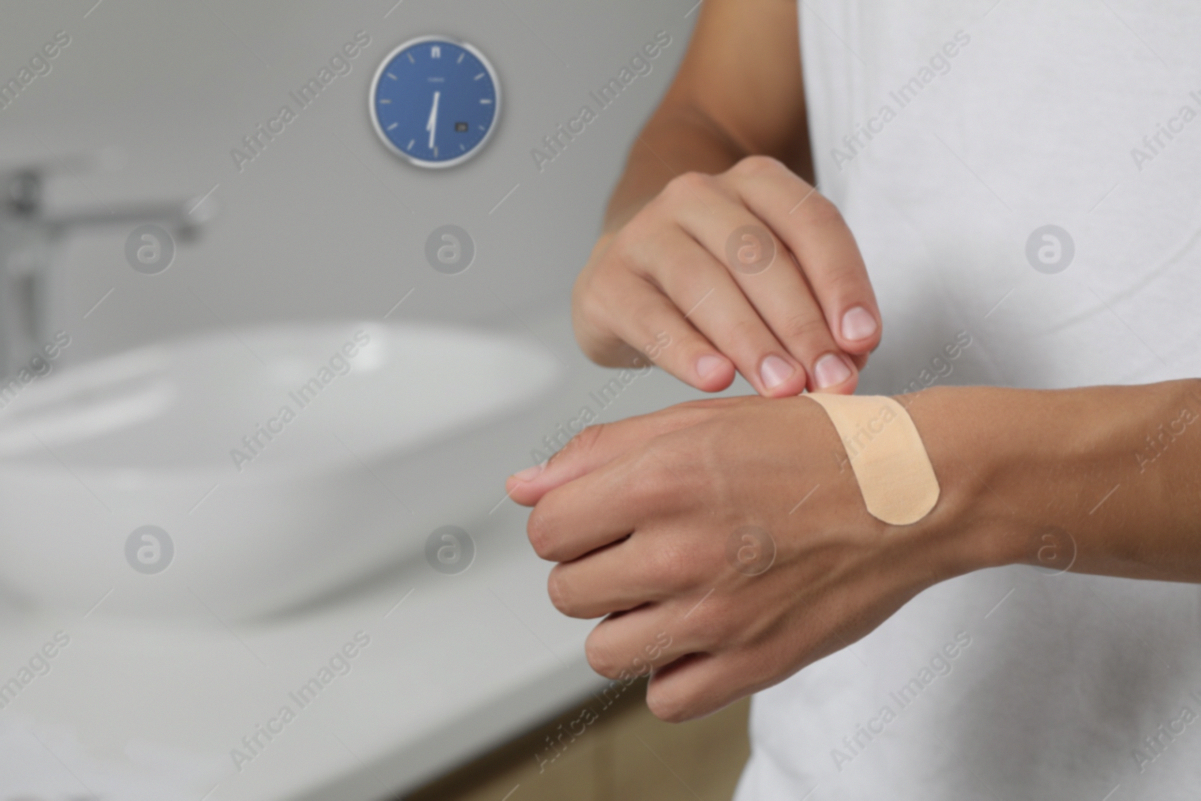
6.31
